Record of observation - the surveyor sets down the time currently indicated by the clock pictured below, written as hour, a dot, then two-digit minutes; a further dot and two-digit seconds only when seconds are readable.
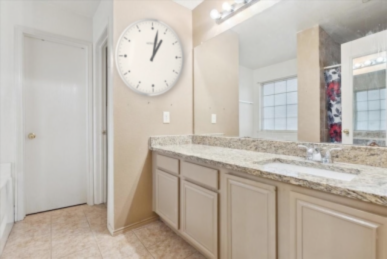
1.02
